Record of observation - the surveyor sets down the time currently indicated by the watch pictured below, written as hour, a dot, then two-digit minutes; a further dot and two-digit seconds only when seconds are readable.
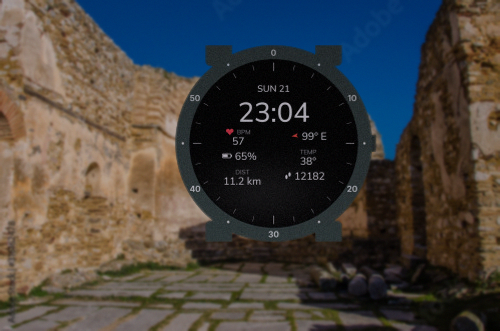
23.04
